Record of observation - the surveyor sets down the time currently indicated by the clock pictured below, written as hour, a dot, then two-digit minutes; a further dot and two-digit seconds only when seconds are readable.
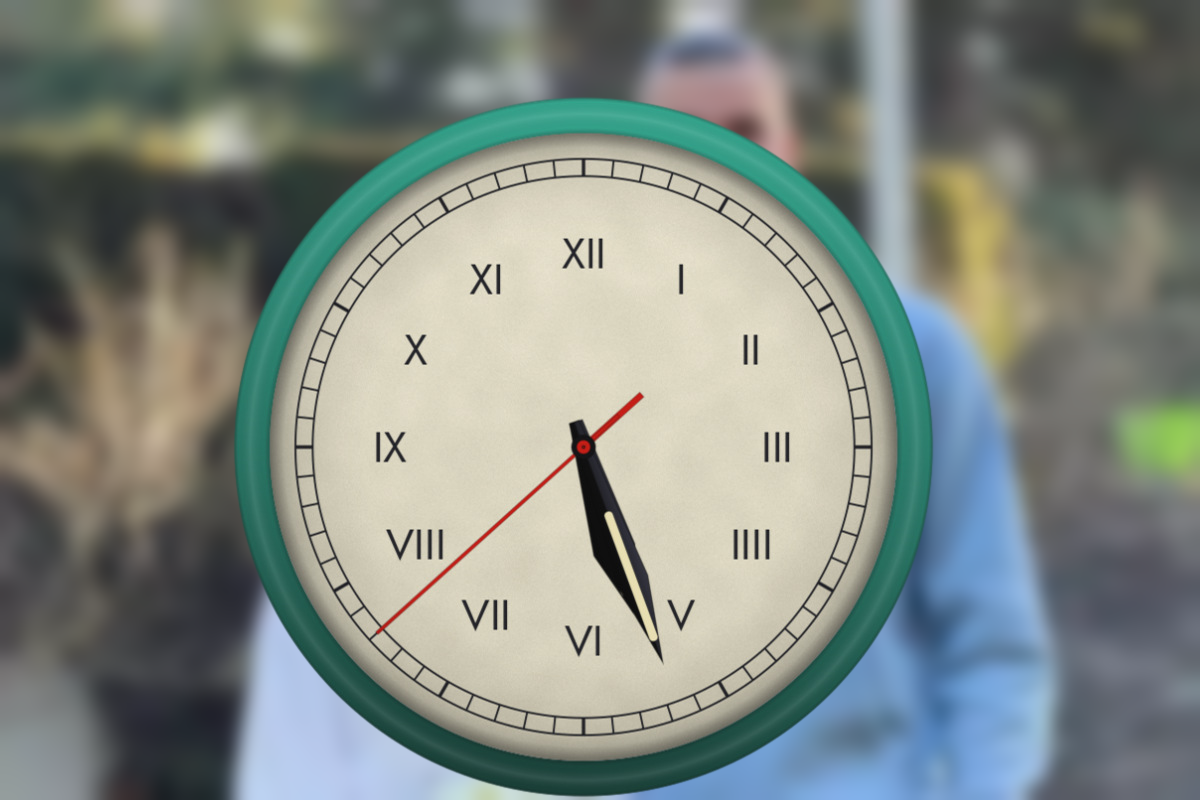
5.26.38
